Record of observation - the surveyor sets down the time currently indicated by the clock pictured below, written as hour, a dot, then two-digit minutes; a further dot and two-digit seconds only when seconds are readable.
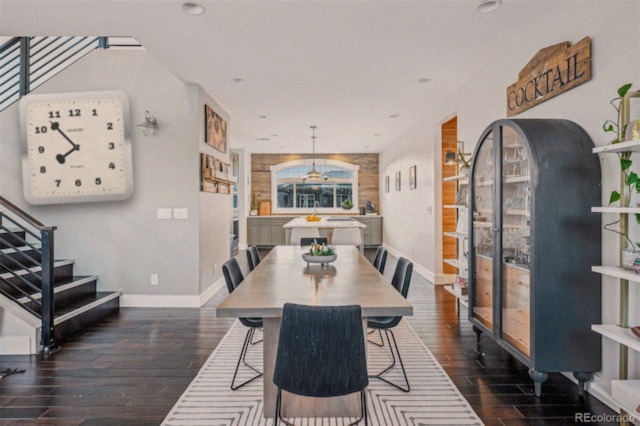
7.53
